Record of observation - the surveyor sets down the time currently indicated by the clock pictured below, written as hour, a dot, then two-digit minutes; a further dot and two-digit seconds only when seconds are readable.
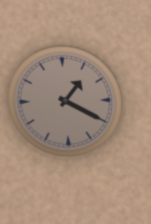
1.20
